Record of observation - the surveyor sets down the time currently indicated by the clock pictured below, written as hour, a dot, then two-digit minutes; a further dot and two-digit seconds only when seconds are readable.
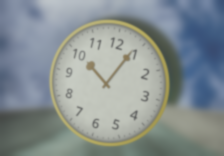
10.04
